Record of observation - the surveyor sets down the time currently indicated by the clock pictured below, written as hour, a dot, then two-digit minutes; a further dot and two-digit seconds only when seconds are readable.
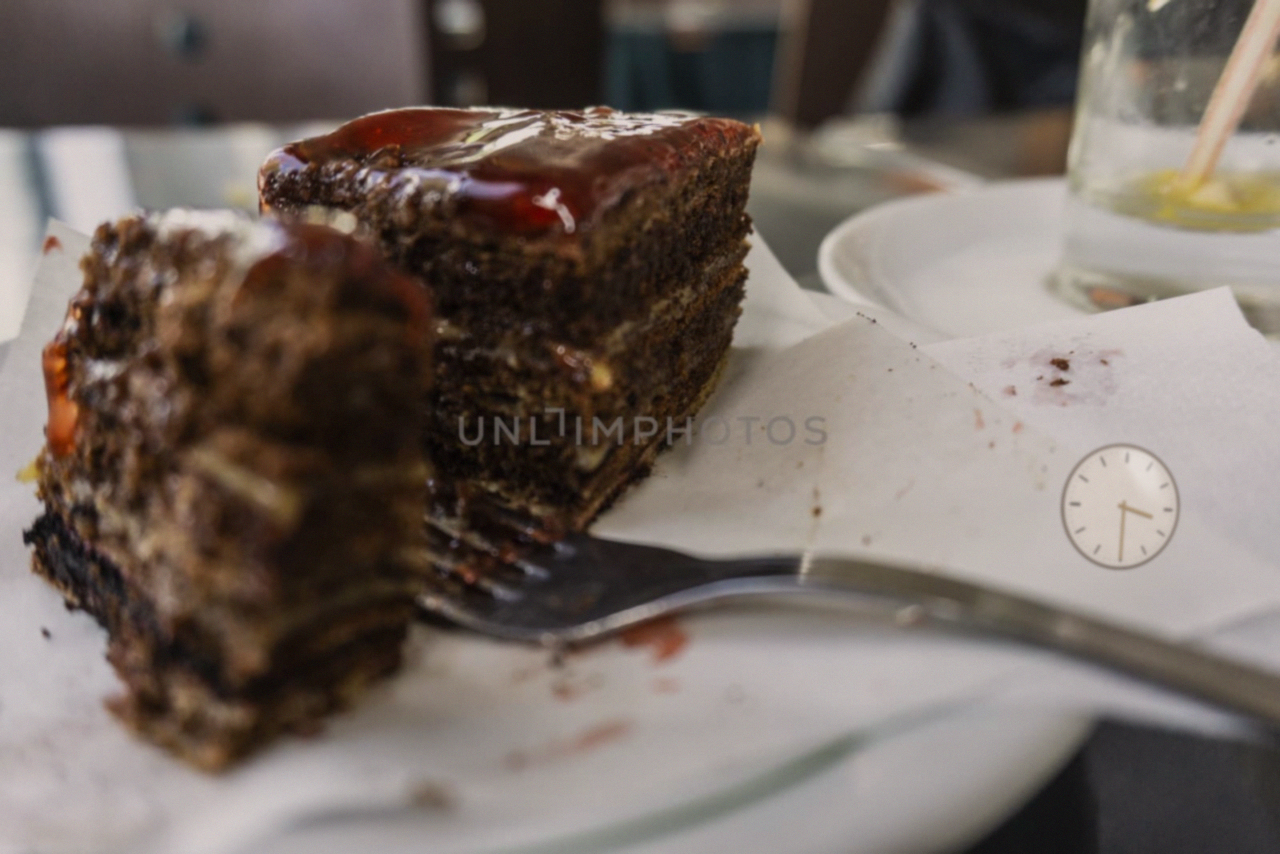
3.30
